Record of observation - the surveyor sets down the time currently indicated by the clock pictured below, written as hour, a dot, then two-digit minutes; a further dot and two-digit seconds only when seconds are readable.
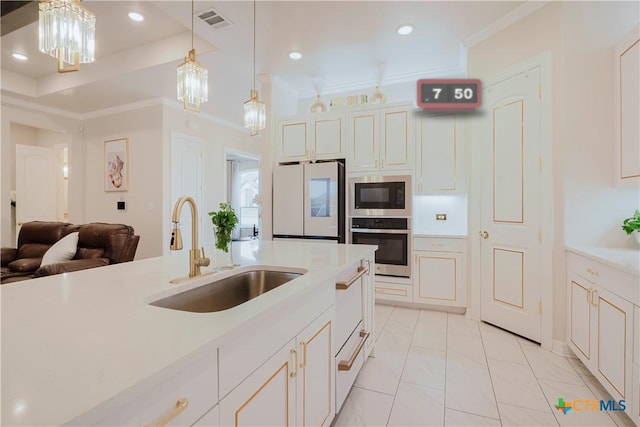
7.50
